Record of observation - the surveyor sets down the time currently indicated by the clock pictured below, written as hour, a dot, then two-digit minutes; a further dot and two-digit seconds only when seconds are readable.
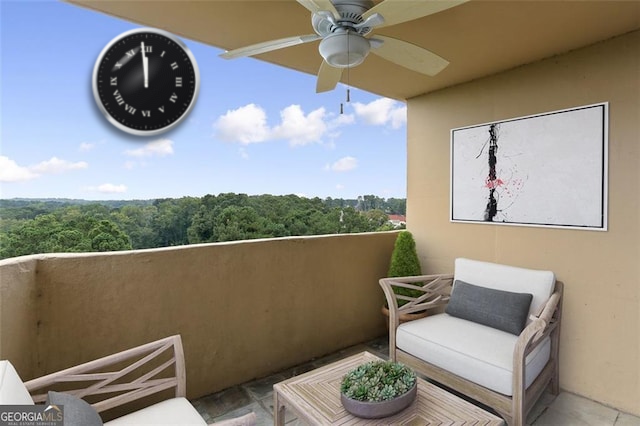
11.59
